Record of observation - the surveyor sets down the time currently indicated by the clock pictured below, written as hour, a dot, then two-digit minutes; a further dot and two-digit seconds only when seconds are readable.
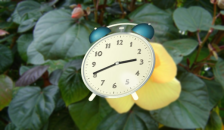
2.41
